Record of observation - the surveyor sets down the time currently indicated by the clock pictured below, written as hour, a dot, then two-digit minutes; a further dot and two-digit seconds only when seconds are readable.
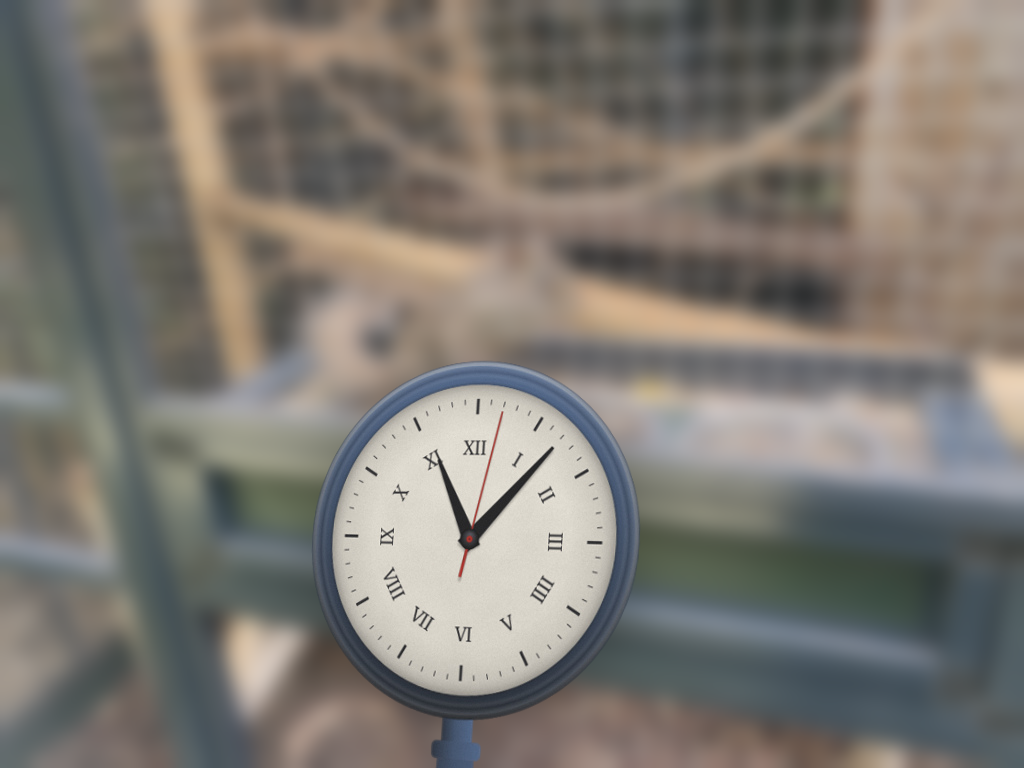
11.07.02
